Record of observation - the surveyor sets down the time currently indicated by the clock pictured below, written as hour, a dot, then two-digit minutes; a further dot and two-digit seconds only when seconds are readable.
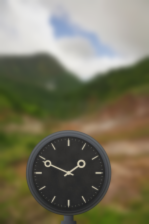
1.49
